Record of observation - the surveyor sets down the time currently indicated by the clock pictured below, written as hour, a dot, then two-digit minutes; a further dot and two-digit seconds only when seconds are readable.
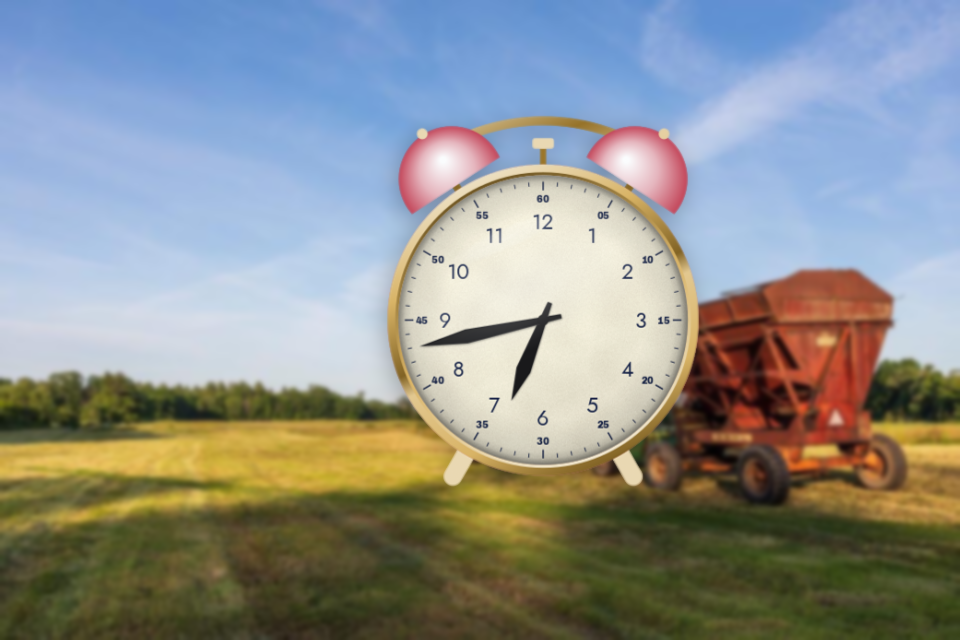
6.43
